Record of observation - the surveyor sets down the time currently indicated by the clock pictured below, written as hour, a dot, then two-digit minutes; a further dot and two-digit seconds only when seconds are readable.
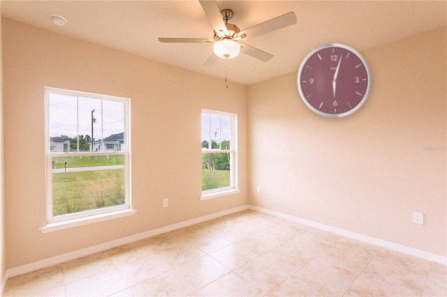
6.03
